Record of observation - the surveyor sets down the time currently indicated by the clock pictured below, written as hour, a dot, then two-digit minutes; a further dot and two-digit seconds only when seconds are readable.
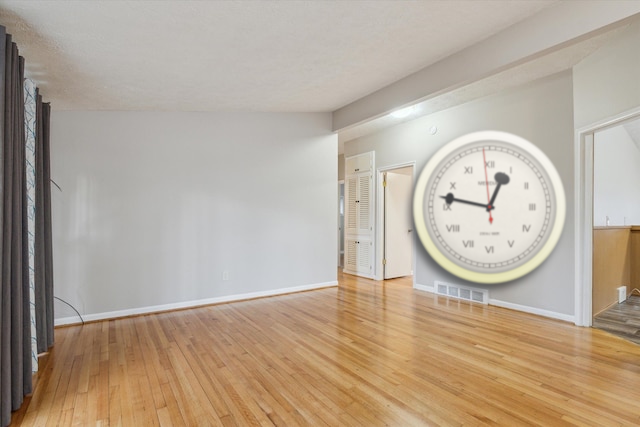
12.46.59
